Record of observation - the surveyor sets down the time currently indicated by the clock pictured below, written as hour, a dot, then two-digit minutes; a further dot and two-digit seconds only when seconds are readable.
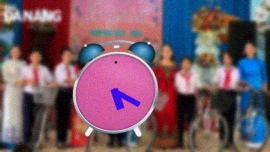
5.20
